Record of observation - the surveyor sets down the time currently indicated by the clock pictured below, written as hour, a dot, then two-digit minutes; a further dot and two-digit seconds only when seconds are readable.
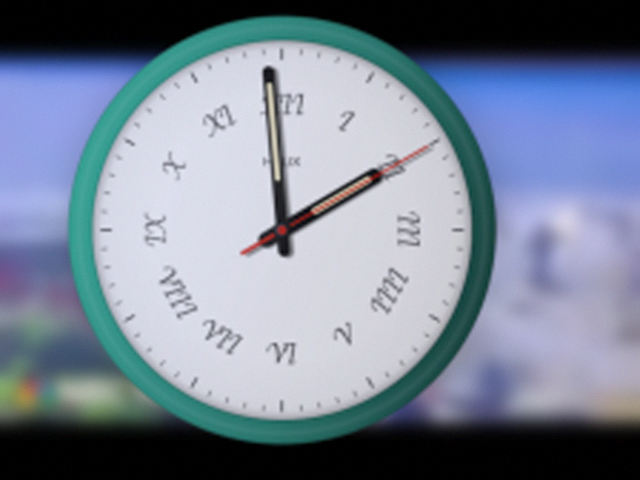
1.59.10
